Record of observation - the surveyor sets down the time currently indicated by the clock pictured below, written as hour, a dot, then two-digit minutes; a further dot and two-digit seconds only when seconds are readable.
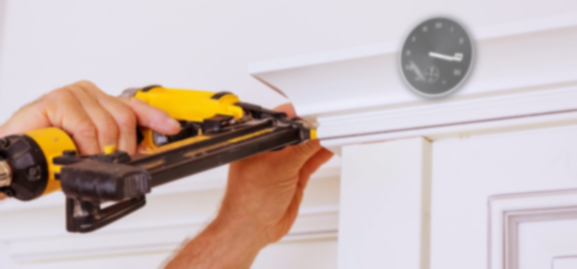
3.16
